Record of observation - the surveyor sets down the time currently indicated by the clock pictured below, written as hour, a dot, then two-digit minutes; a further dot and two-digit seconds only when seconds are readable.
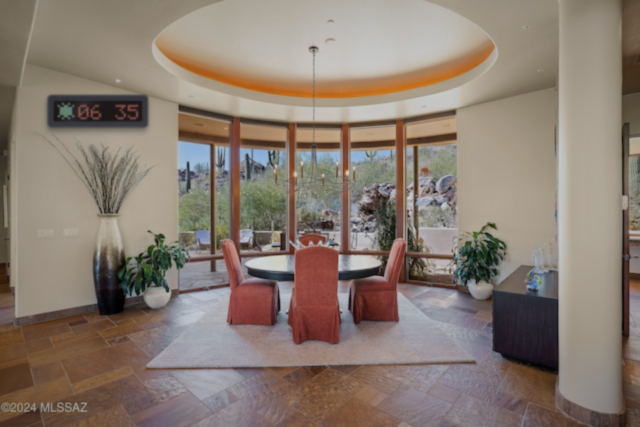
6.35
